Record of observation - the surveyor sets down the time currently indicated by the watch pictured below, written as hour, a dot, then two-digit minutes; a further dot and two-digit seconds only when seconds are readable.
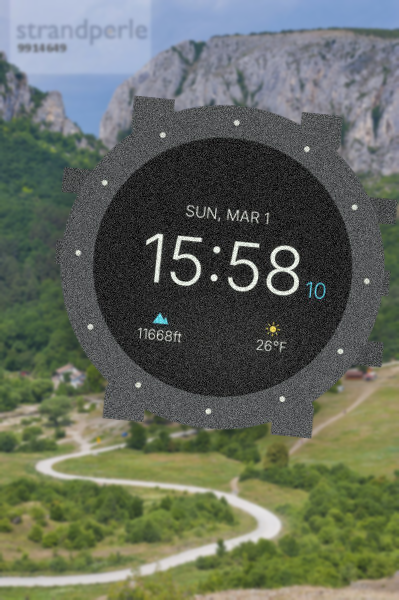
15.58.10
